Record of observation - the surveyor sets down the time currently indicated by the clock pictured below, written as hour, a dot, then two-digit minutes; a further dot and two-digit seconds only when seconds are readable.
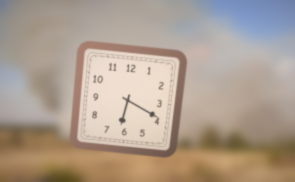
6.19
